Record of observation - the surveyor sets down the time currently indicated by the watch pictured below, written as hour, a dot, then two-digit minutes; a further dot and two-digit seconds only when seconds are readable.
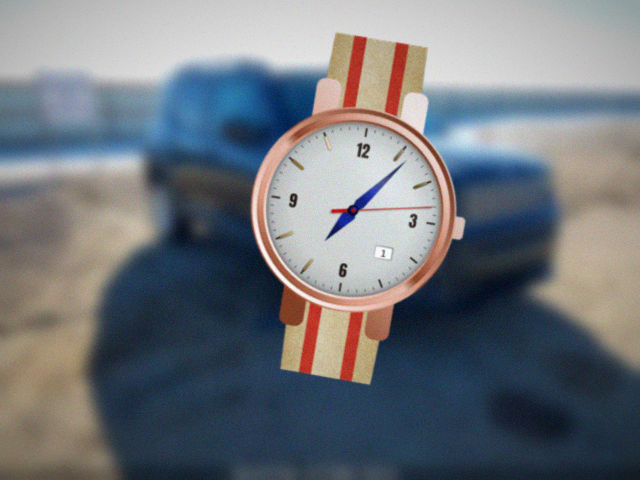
7.06.13
